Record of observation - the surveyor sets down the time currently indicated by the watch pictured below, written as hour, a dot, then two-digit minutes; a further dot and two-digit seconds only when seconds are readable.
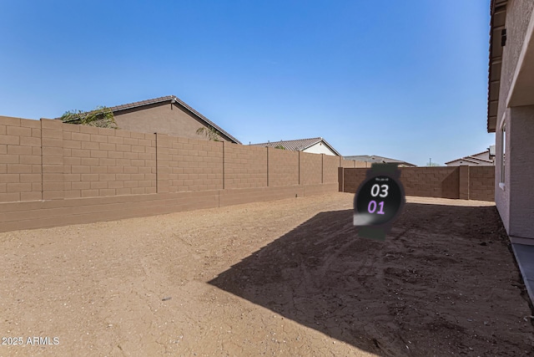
3.01
